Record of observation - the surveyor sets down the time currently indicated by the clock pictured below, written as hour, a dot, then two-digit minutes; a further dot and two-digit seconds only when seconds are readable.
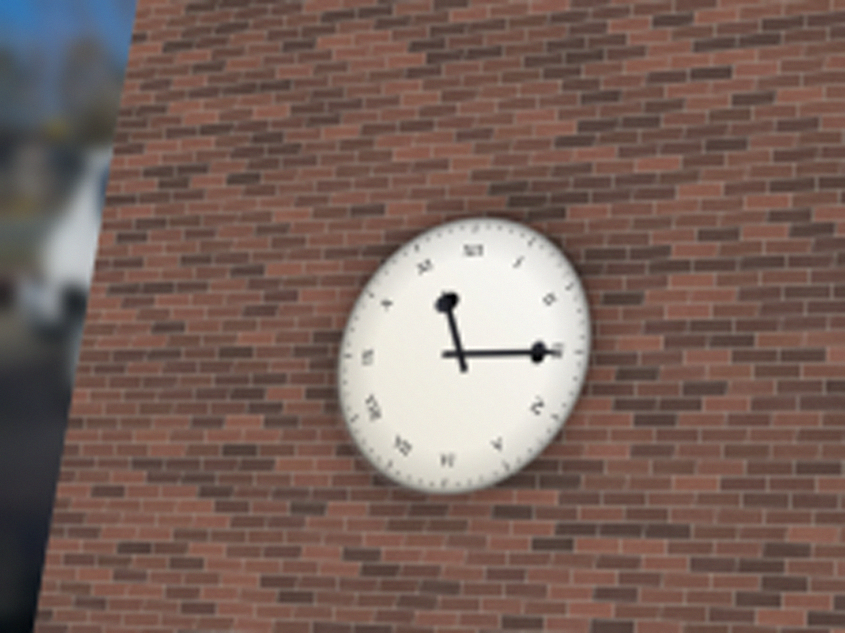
11.15
